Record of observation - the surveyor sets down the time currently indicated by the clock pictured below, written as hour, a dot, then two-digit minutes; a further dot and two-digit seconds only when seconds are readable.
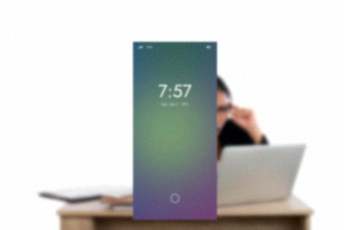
7.57
